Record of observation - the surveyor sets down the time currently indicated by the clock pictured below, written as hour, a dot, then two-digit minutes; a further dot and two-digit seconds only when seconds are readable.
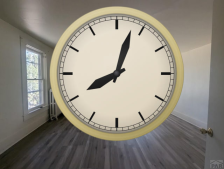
8.03
